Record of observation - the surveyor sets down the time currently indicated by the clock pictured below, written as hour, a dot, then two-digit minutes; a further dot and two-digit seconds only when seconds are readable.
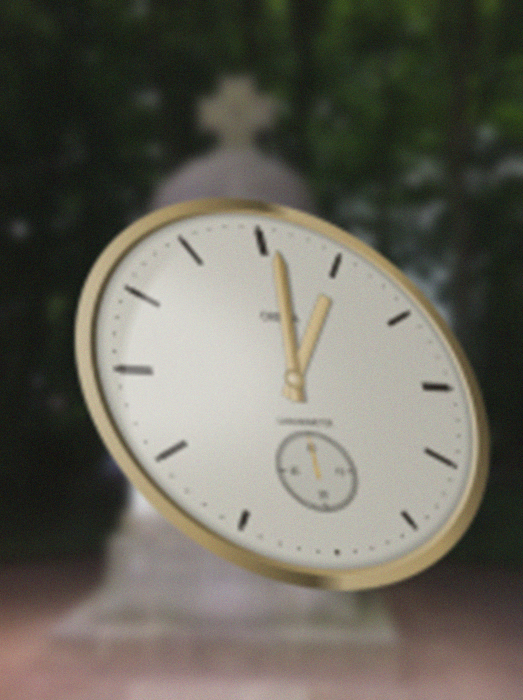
1.01
